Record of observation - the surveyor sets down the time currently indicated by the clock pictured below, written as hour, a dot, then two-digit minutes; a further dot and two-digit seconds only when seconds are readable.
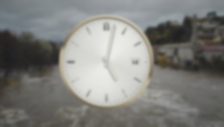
5.02
